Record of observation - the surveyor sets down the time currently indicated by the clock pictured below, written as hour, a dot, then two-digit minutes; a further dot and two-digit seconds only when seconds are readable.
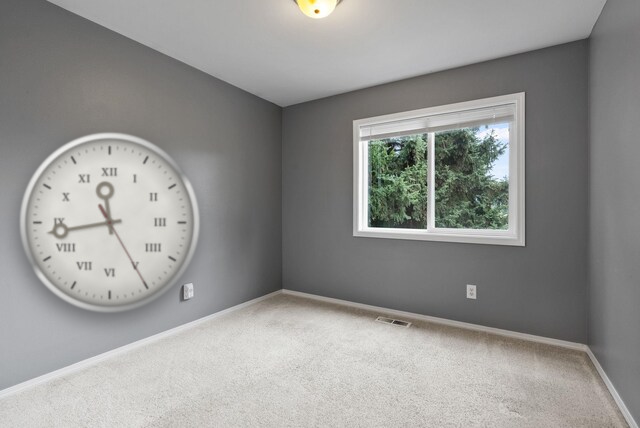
11.43.25
